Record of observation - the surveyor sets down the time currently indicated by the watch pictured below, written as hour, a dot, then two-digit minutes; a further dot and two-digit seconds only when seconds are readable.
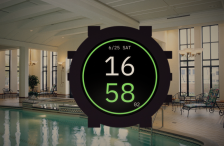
16.58
